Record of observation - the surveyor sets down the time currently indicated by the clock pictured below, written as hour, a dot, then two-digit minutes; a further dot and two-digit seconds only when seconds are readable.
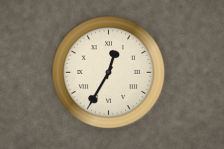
12.35
